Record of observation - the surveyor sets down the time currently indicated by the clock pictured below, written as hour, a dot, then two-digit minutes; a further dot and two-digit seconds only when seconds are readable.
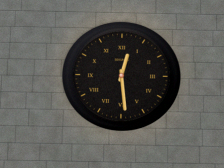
12.29
